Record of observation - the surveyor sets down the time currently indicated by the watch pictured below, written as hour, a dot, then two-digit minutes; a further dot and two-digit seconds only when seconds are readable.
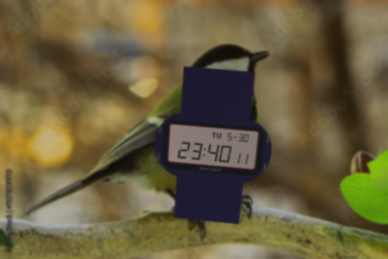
23.40.11
